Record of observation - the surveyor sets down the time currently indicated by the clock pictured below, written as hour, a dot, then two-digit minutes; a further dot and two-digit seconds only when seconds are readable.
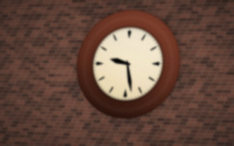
9.28
